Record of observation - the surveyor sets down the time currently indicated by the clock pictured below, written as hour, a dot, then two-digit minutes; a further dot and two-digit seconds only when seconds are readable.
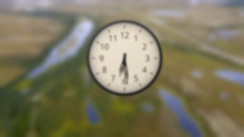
6.29
